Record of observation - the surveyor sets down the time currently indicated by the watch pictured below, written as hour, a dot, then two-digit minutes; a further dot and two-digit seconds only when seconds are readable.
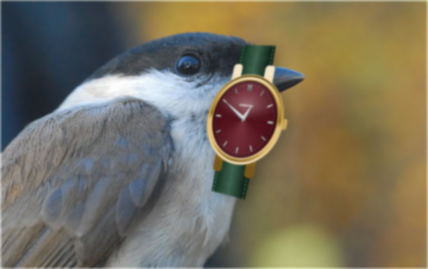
12.50
